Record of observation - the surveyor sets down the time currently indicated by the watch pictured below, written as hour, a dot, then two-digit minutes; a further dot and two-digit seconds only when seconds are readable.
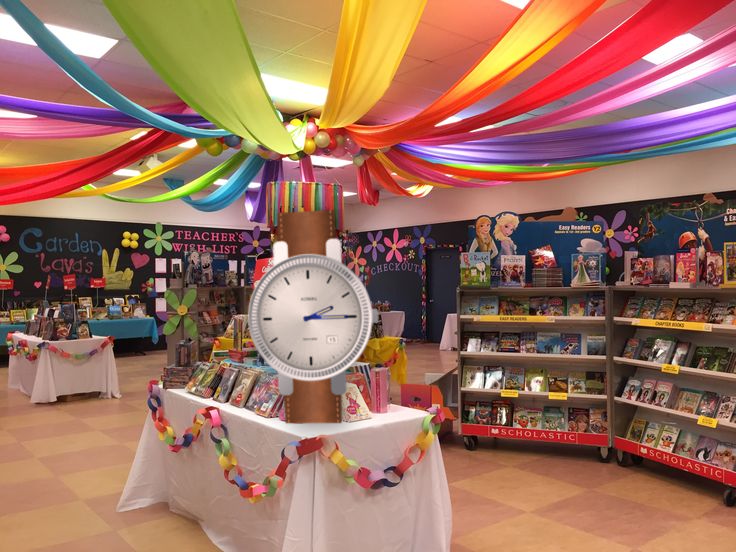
2.15
